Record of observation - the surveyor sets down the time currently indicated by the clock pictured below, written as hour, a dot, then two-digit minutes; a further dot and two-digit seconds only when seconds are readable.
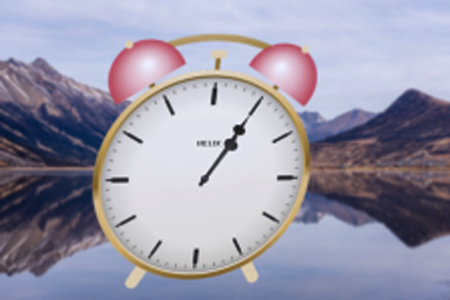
1.05
